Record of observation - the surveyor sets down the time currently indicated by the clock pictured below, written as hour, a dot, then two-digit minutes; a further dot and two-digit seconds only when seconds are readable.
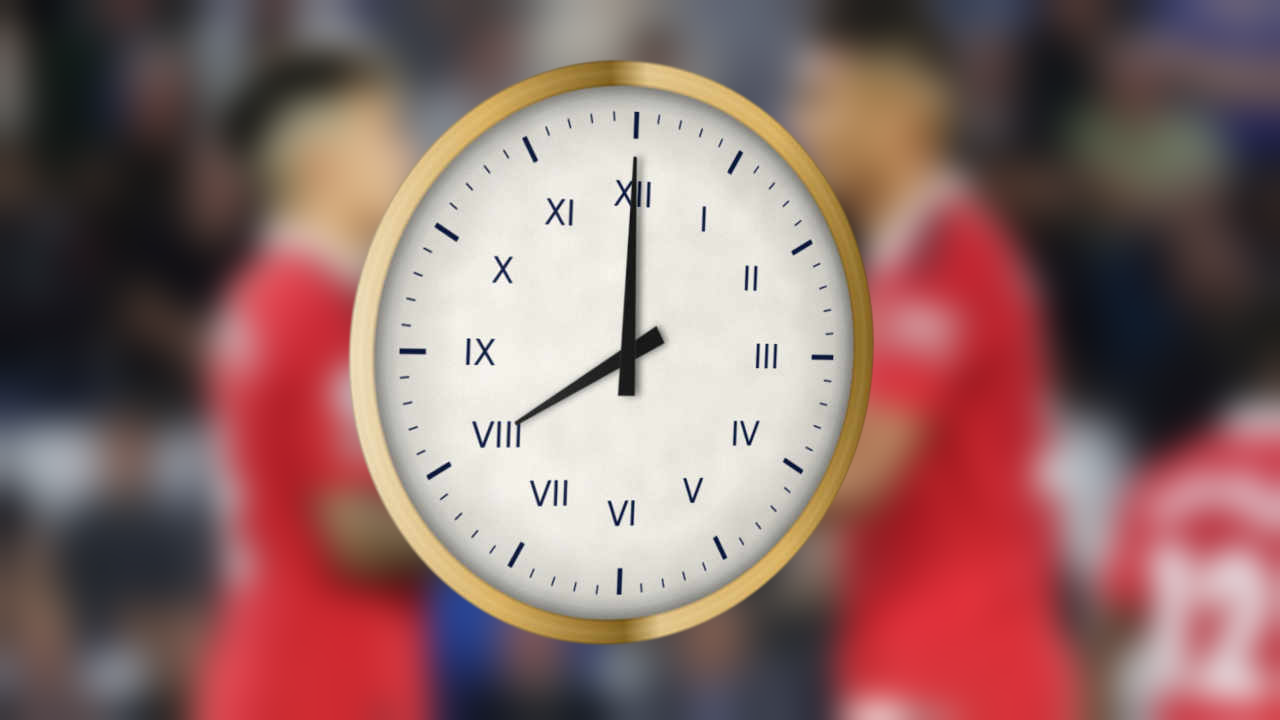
8.00
